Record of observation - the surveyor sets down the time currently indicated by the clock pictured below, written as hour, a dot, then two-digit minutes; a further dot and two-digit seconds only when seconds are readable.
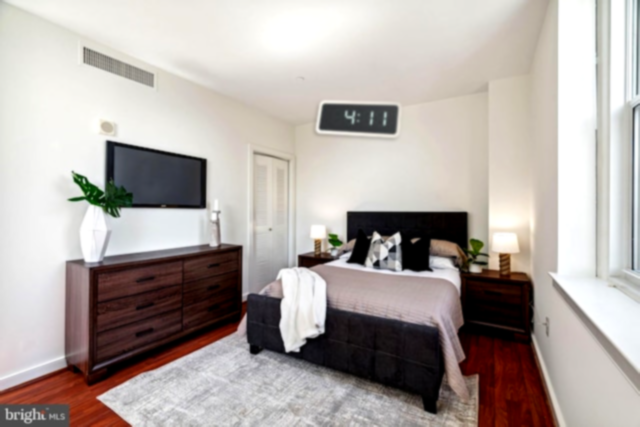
4.11
